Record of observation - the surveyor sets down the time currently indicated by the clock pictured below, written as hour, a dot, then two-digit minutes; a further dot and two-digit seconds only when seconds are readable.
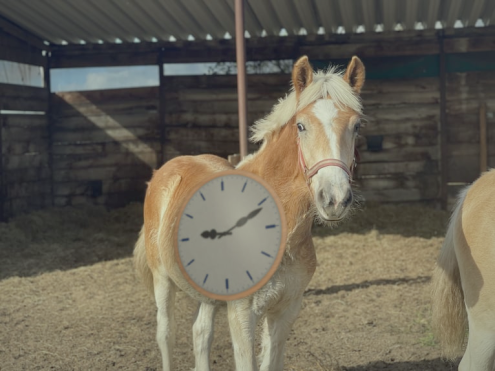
9.11
